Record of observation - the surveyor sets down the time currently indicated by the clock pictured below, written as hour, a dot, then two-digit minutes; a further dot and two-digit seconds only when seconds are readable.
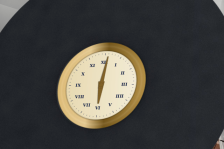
6.01
